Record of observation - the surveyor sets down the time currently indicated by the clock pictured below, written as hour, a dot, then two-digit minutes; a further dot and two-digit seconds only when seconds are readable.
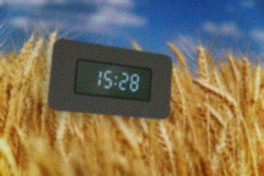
15.28
